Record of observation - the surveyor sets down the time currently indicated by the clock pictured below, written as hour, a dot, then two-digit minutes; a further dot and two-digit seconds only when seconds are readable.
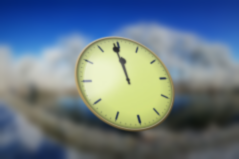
11.59
